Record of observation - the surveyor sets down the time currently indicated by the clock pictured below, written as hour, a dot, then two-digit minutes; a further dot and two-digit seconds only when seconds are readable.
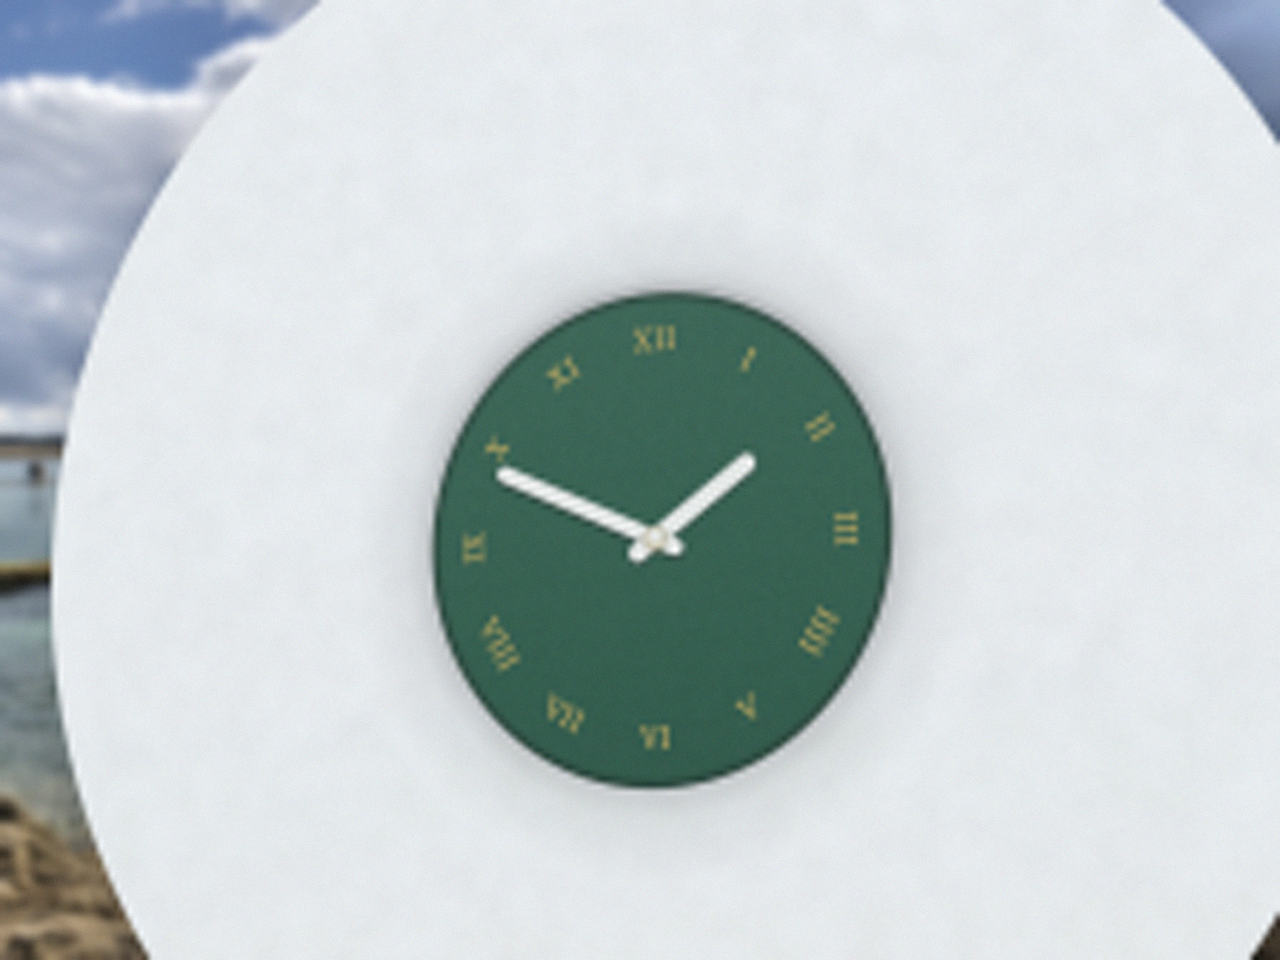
1.49
